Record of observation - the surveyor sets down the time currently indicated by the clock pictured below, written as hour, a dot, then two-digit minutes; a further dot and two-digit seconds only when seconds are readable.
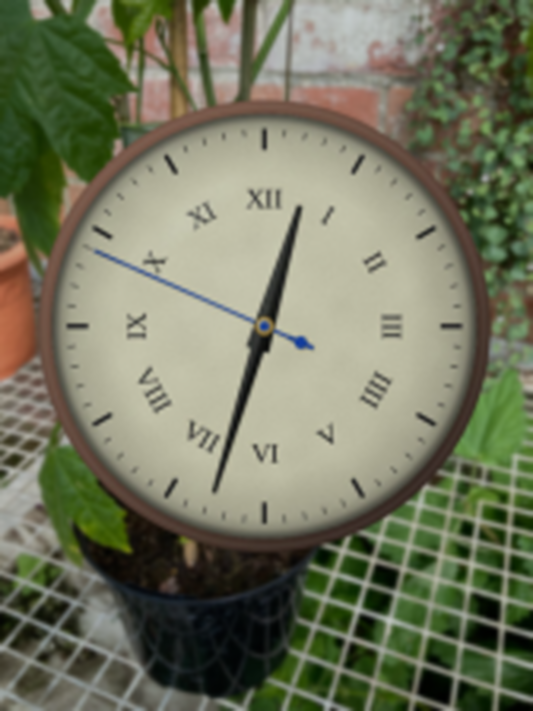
12.32.49
